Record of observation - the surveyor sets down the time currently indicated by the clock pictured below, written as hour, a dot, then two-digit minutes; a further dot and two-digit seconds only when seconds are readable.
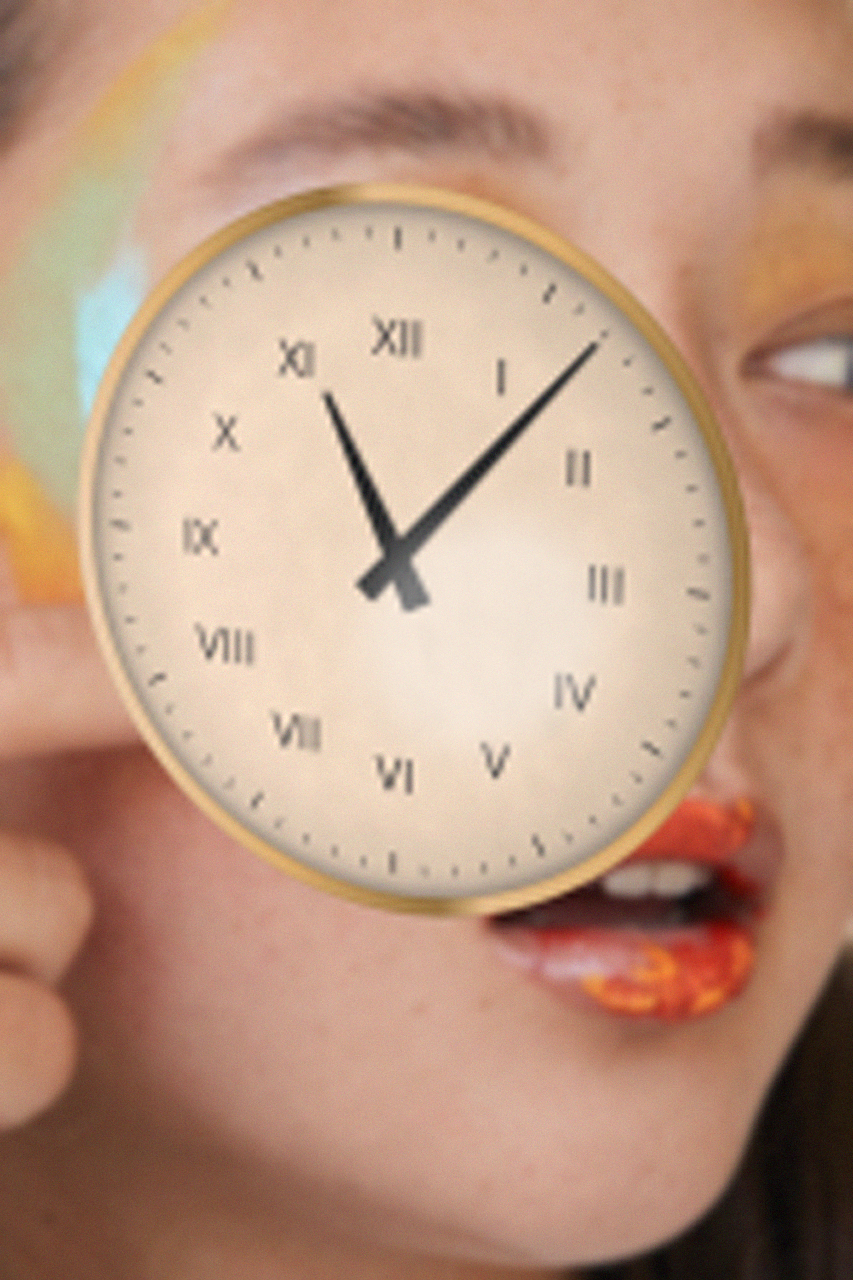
11.07
